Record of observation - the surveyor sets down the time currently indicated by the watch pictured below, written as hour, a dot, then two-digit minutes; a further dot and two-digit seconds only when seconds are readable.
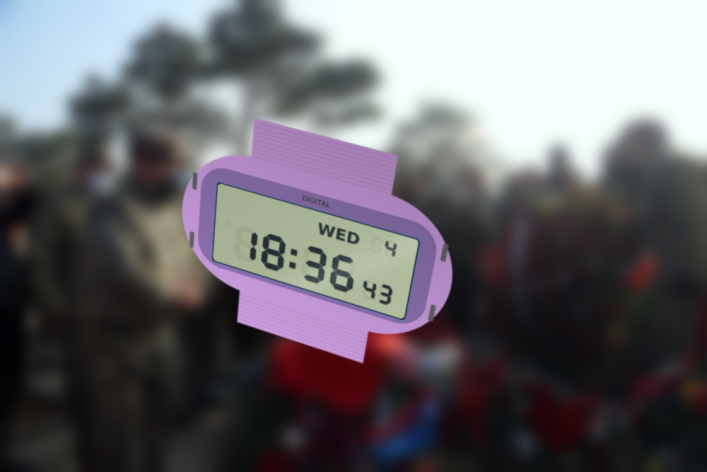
18.36.43
